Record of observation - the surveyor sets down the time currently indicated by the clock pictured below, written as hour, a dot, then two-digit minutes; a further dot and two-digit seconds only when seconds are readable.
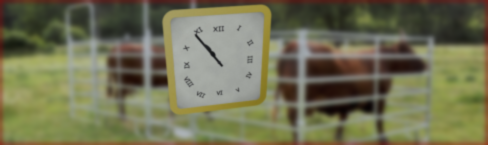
10.54
